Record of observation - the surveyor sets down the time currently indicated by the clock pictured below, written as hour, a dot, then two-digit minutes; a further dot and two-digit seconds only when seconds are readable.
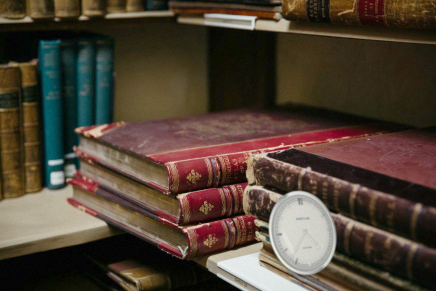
4.37
